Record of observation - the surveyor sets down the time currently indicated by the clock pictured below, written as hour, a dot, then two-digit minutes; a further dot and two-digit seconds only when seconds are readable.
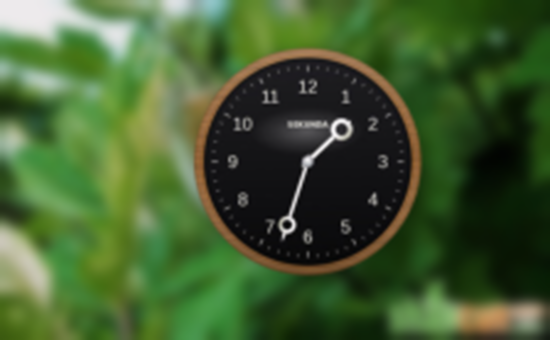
1.33
